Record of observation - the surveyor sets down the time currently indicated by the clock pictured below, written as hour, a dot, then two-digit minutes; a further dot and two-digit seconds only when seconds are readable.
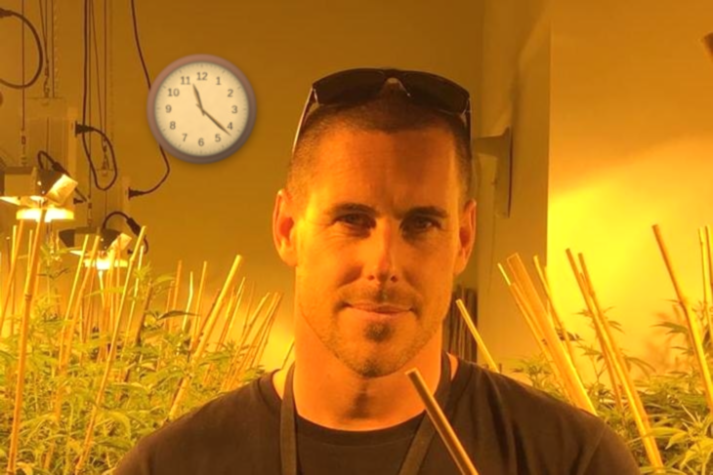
11.22
